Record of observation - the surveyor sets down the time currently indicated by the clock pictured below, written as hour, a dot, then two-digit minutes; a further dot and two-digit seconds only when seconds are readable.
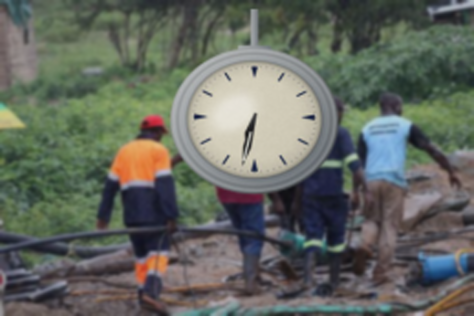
6.32
